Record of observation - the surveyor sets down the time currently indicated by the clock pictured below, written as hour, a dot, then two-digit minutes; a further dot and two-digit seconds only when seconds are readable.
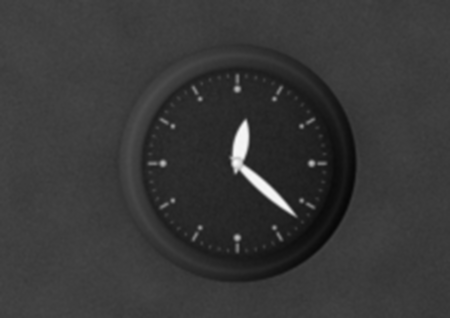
12.22
